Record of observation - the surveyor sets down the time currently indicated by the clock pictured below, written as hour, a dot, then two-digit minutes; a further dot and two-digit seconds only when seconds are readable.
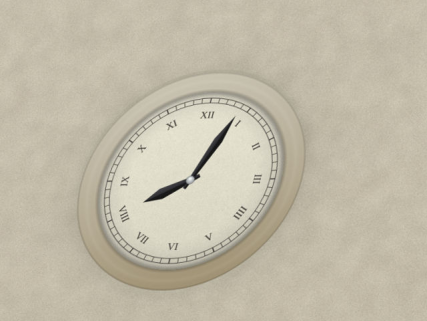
8.04
